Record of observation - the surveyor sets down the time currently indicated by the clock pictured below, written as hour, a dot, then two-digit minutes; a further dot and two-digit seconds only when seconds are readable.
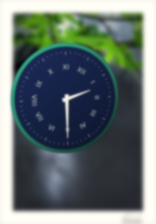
1.25
